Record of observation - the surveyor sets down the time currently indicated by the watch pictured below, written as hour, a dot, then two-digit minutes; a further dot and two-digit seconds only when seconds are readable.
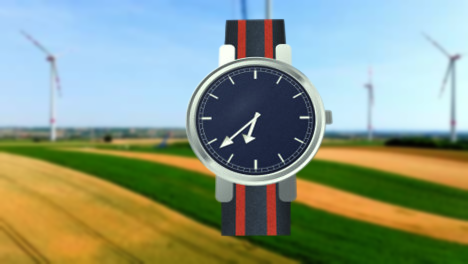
6.38
